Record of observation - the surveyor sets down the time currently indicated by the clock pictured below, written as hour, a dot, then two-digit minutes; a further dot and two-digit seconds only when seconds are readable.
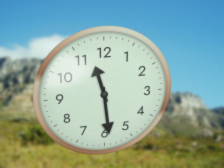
11.29
